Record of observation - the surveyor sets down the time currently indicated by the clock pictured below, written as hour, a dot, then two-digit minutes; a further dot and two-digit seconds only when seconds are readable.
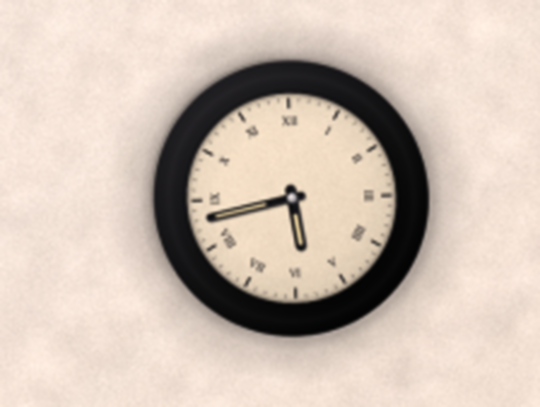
5.43
